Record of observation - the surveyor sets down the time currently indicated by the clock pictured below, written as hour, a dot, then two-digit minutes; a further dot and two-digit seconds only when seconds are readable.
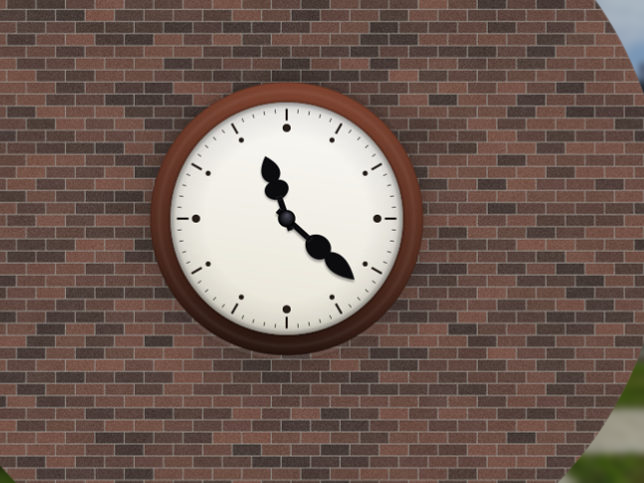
11.22
